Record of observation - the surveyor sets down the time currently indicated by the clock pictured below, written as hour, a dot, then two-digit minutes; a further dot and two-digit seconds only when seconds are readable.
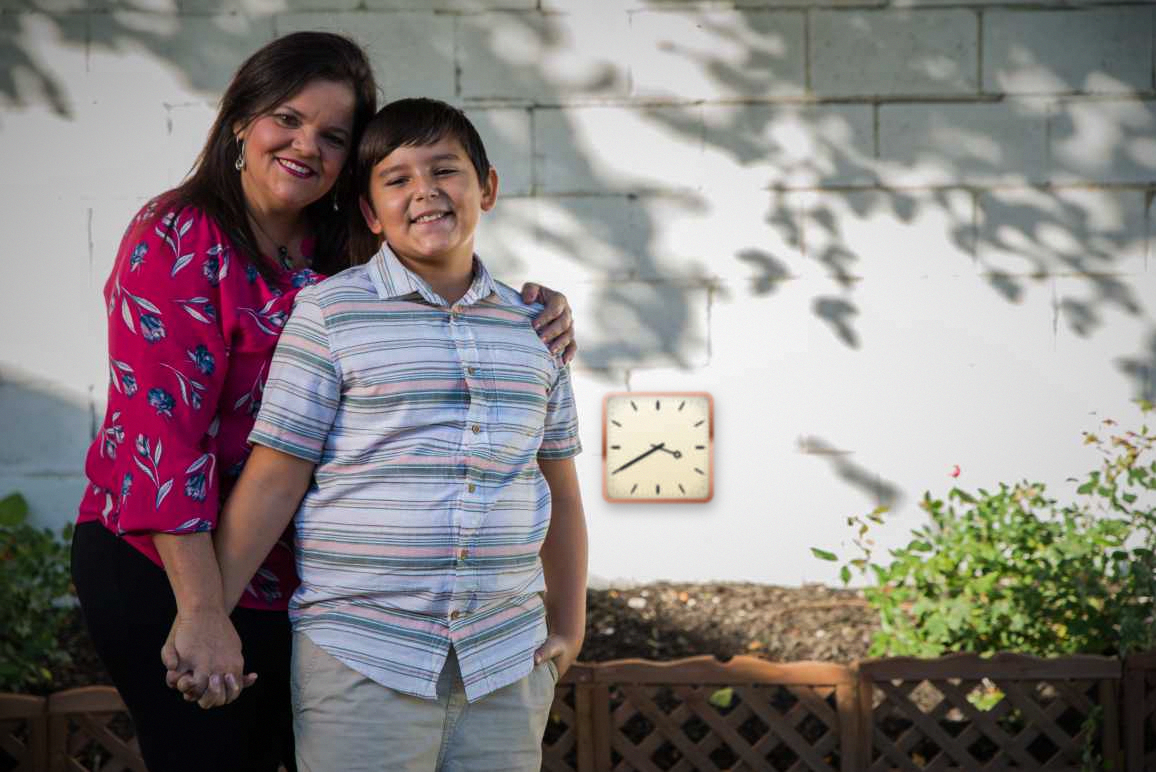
3.40
